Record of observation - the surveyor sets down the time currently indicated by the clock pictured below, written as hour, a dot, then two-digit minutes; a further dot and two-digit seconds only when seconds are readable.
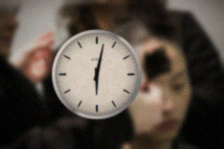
6.02
